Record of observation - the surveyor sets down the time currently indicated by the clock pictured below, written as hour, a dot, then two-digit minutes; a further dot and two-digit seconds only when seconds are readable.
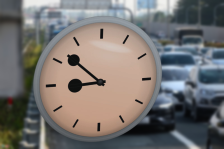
8.52
